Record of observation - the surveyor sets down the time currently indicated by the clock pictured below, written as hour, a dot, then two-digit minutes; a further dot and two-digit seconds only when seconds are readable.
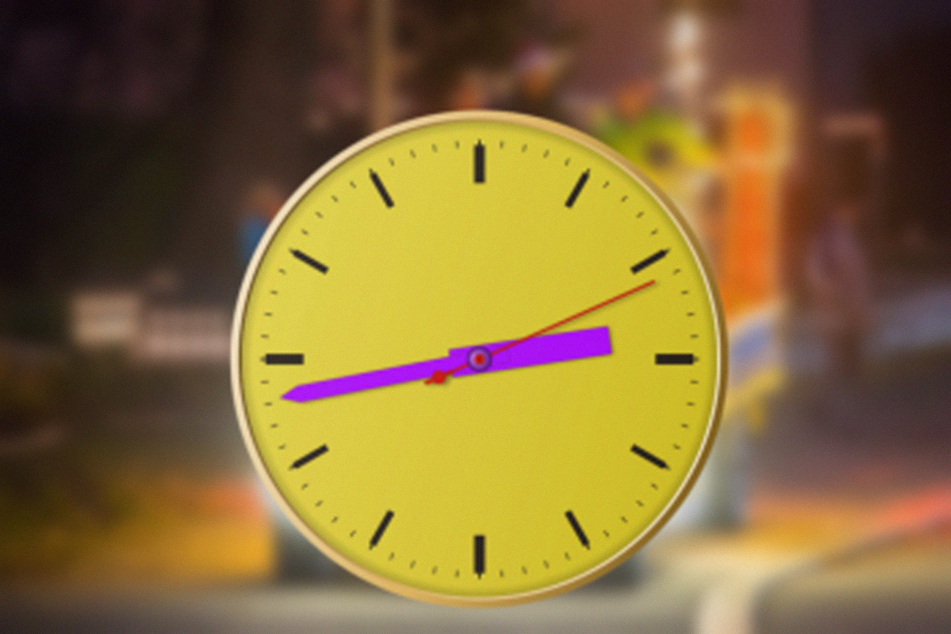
2.43.11
